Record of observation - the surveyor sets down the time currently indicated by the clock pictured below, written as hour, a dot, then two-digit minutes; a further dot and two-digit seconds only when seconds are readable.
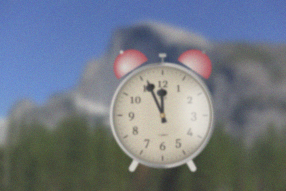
11.56
